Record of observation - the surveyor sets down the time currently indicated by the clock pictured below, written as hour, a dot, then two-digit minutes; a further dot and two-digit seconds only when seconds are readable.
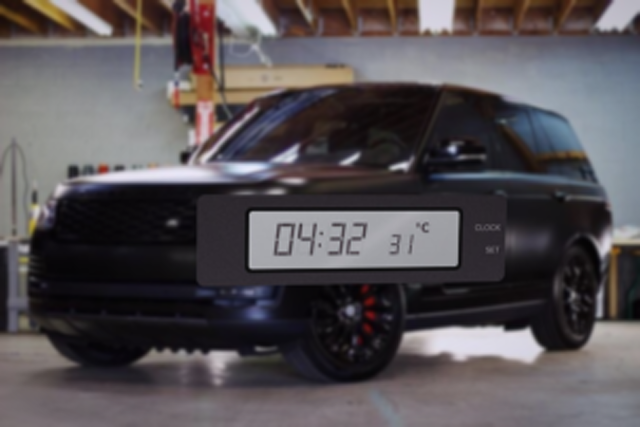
4.32
